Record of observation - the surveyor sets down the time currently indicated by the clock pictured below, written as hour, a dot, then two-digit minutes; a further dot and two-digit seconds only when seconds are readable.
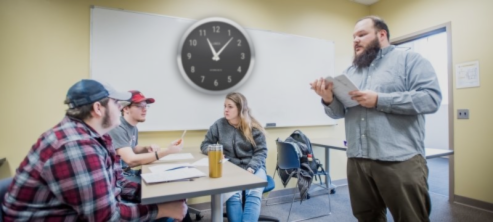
11.07
